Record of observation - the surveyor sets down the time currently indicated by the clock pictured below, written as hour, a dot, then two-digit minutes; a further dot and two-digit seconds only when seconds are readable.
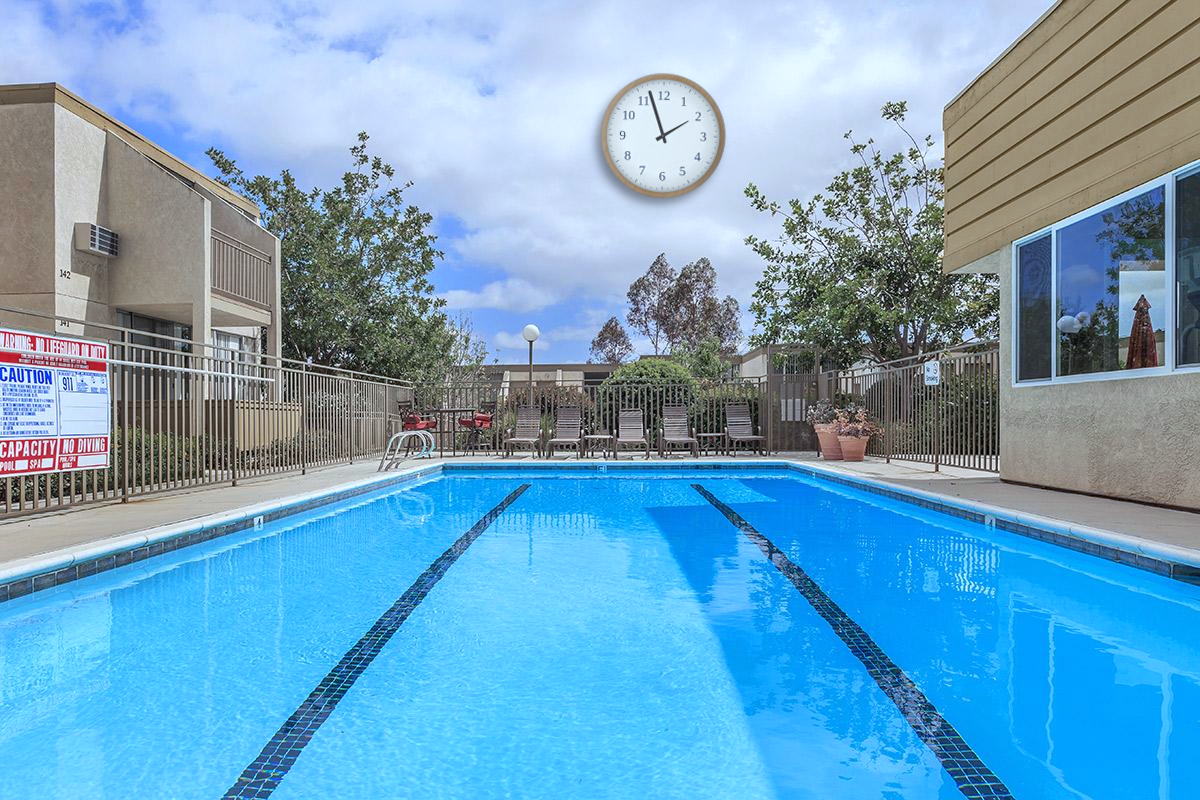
1.57
